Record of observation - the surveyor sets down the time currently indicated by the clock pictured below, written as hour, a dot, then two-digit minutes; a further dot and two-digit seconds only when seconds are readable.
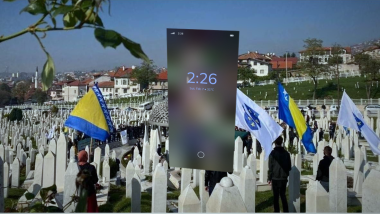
2.26
